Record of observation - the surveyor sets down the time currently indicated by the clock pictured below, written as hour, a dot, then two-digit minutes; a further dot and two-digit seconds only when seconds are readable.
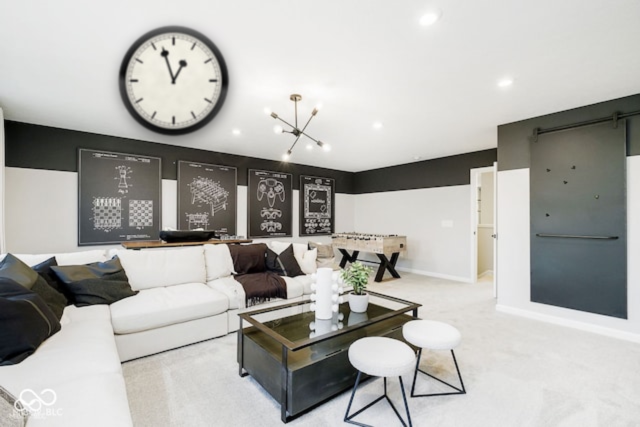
12.57
